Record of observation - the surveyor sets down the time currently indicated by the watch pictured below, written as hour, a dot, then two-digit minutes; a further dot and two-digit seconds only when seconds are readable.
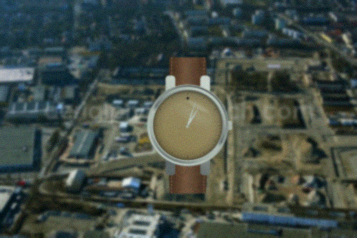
1.03
